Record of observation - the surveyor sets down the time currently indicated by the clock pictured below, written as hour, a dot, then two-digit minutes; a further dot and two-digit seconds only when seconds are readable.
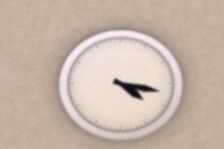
4.17
